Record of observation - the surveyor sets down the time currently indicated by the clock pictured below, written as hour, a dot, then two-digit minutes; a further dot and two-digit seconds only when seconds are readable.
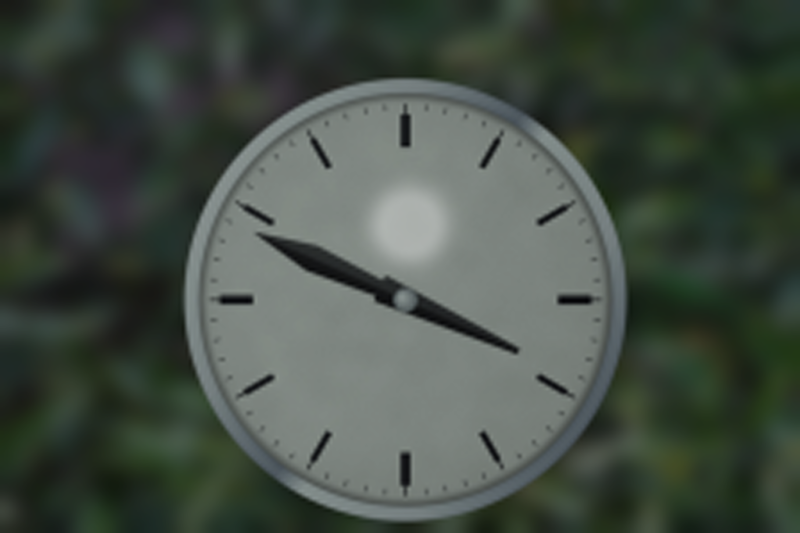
3.49
